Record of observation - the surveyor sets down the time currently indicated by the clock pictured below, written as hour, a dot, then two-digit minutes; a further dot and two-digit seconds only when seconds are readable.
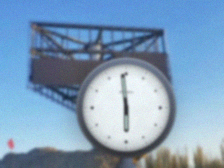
5.59
